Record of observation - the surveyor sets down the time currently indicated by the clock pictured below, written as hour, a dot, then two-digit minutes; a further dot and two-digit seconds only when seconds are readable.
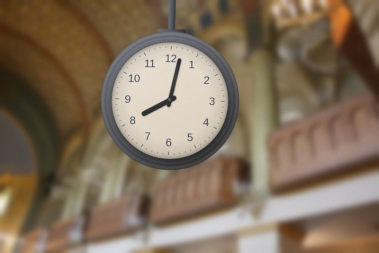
8.02
